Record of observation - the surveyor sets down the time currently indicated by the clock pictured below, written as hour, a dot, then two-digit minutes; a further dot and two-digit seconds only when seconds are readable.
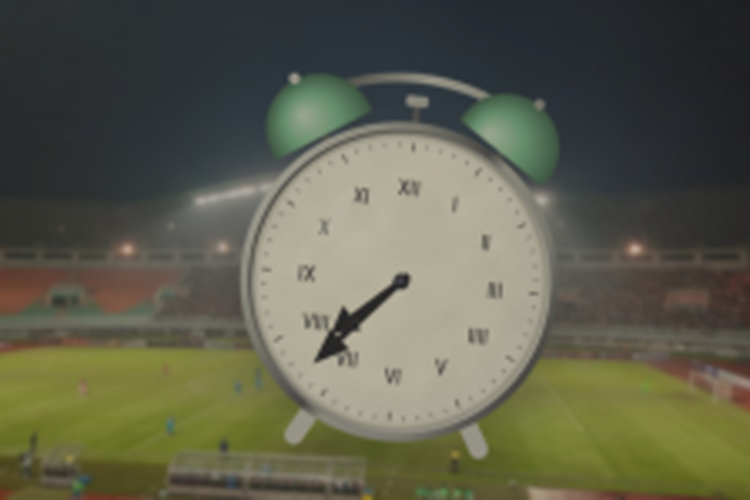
7.37
